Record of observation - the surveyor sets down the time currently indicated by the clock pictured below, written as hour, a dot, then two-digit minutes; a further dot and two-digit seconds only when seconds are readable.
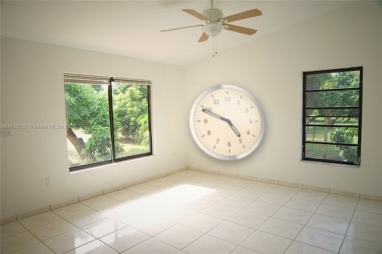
4.49
